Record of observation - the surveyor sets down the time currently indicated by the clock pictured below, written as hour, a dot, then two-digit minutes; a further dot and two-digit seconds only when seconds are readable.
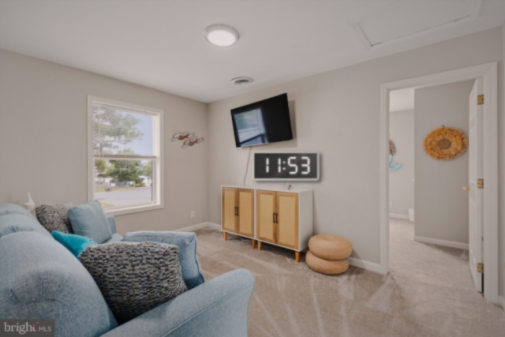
11.53
